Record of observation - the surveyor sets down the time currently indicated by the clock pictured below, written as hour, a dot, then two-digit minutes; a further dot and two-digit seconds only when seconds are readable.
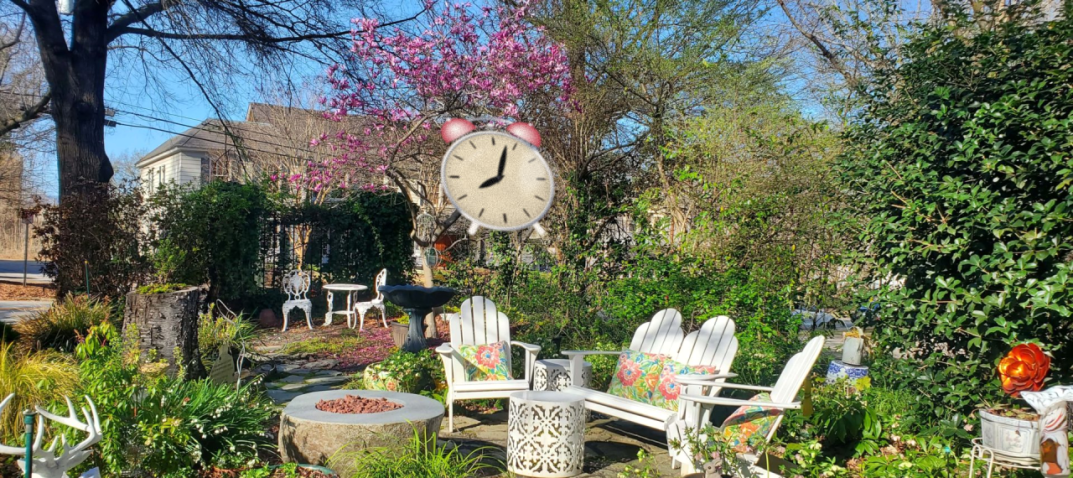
8.03
